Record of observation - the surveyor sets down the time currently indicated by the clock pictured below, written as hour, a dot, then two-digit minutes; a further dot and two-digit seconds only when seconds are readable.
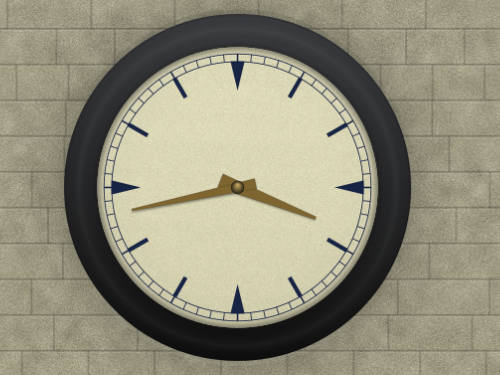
3.43
